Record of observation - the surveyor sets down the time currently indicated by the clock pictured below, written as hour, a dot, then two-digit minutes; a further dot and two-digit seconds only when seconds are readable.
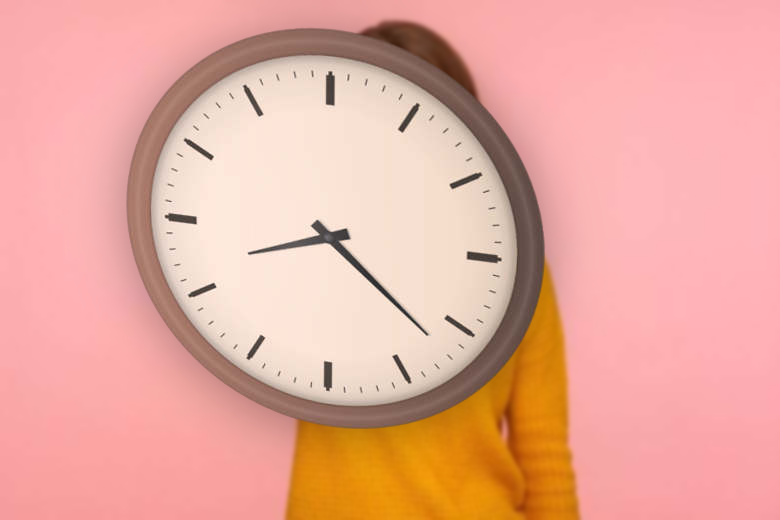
8.22
